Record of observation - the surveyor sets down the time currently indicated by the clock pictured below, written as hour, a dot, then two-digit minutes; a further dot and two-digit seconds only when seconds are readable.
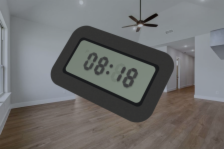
8.18
